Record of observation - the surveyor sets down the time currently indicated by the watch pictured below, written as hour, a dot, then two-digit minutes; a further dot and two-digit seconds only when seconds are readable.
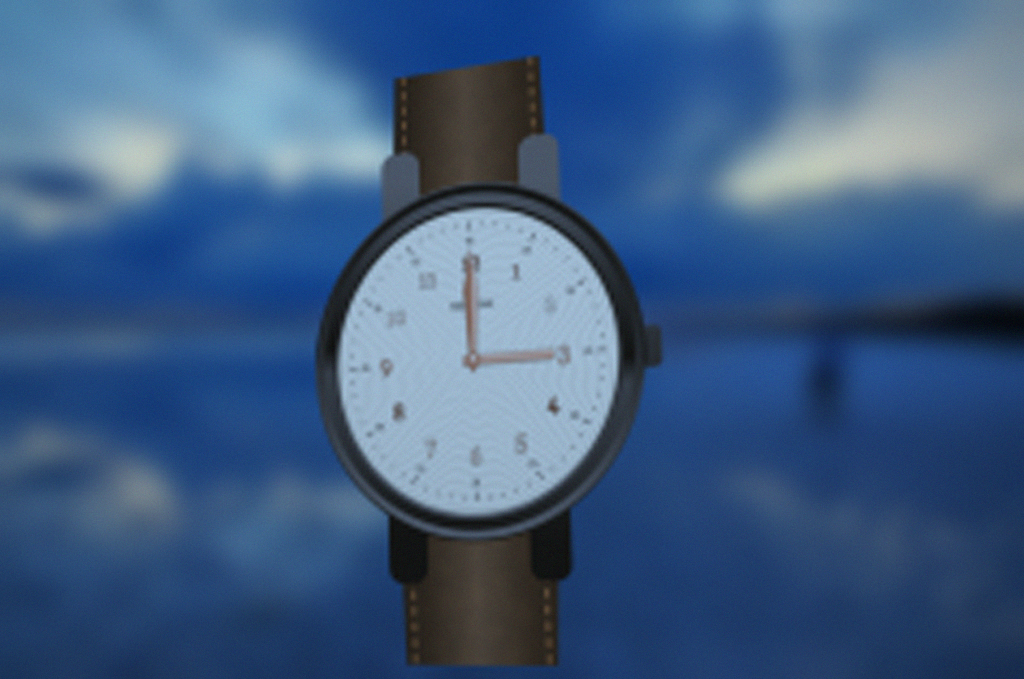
3.00
